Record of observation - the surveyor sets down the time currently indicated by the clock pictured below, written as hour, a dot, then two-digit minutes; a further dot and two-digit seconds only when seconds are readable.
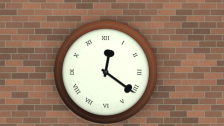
12.21
